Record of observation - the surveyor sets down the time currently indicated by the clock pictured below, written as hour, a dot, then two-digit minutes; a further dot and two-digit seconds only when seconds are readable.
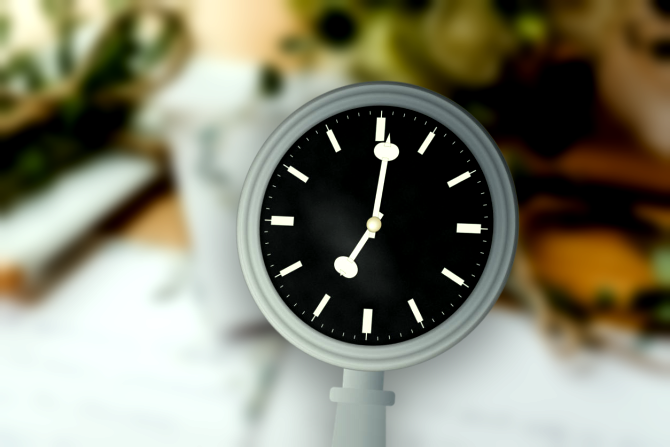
7.01
